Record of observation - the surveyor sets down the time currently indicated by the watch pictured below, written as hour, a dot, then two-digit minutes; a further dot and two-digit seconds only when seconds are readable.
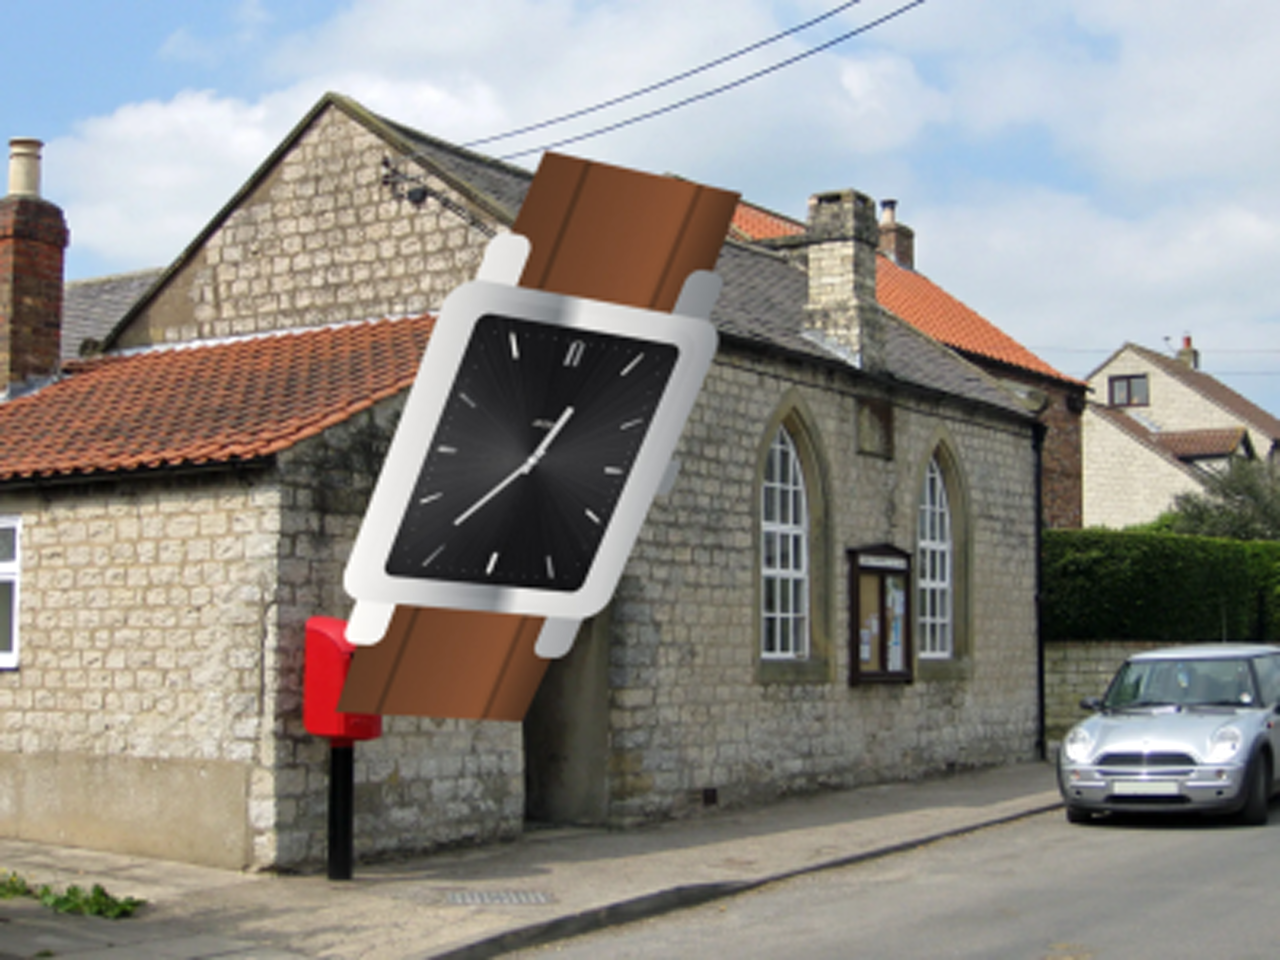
12.36
